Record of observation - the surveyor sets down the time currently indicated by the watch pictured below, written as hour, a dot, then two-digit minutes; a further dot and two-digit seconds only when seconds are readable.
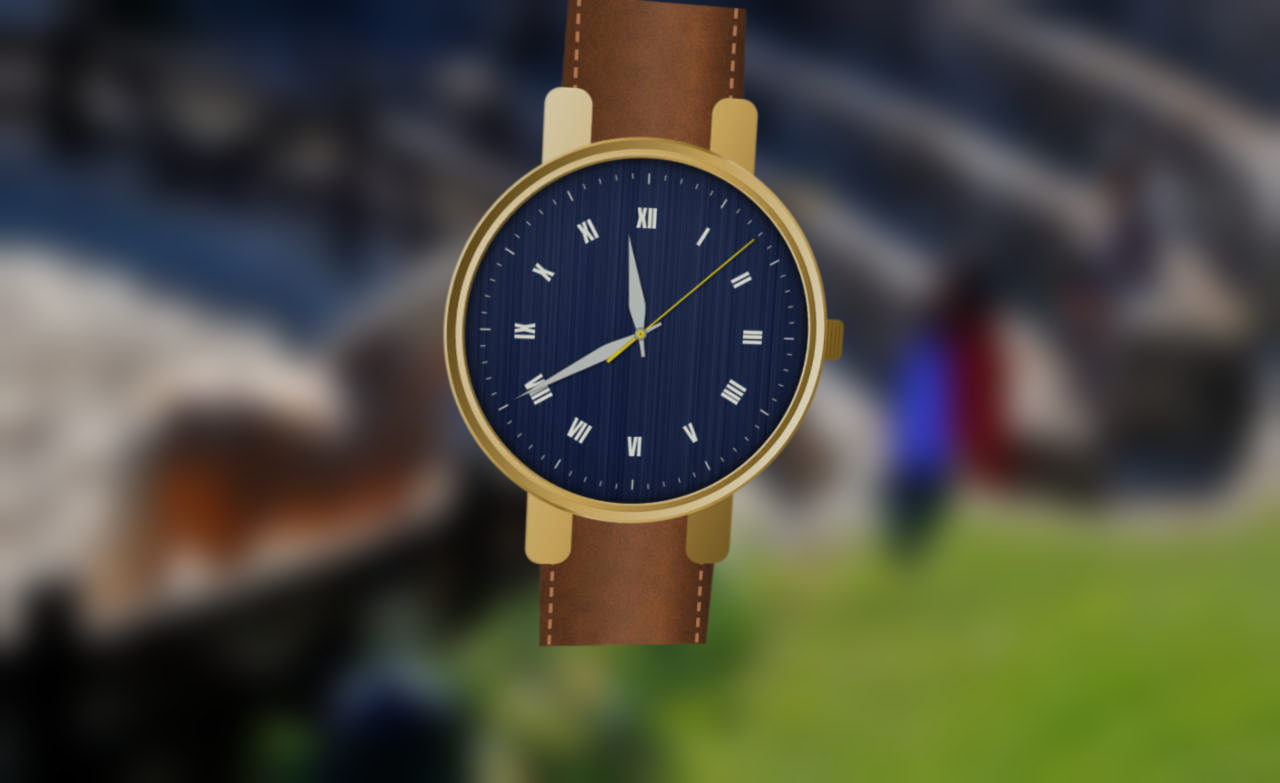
11.40.08
